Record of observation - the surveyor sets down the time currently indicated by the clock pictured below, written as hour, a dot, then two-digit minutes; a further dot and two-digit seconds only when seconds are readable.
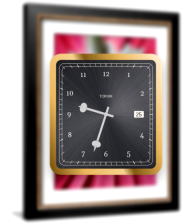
9.33
